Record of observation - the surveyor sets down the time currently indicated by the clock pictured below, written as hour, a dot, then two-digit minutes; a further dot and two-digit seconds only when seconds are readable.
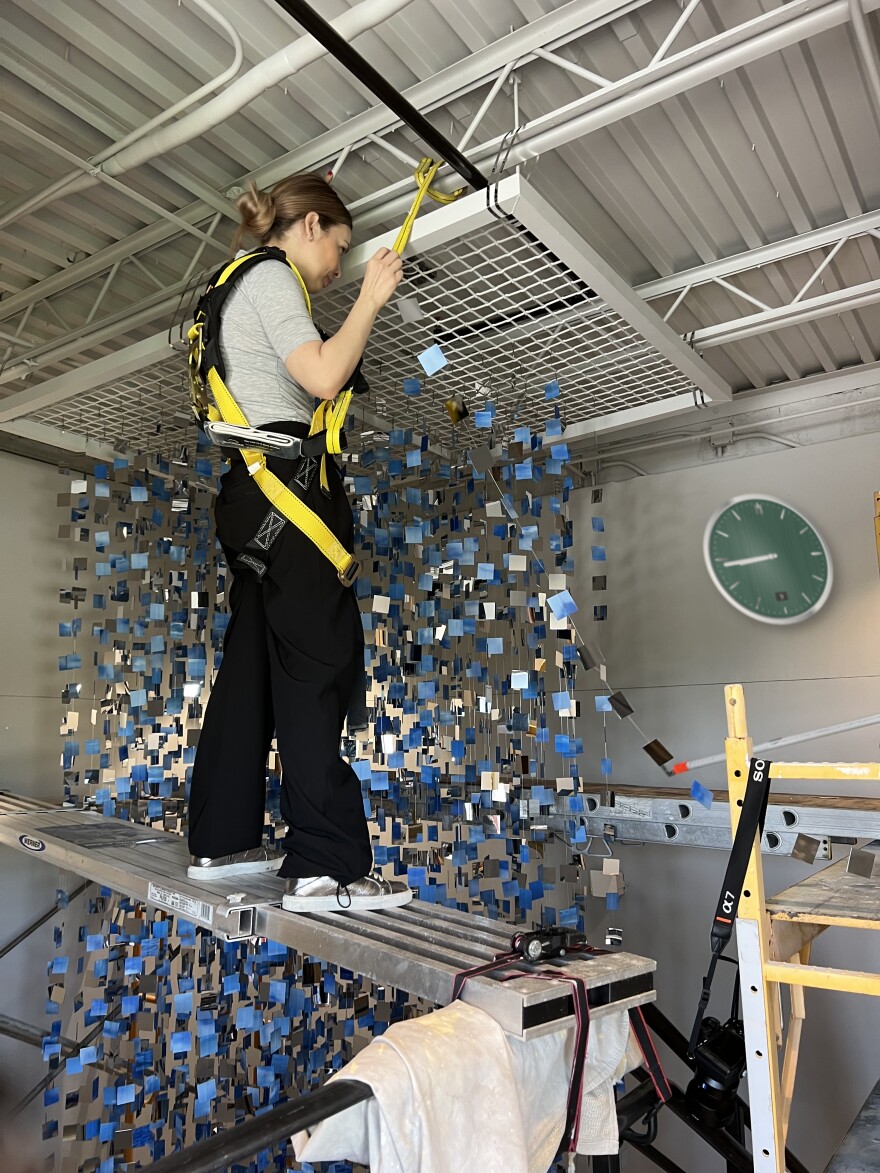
8.44
